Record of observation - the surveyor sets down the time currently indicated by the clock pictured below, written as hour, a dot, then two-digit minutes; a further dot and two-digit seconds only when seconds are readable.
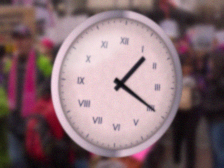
1.20
